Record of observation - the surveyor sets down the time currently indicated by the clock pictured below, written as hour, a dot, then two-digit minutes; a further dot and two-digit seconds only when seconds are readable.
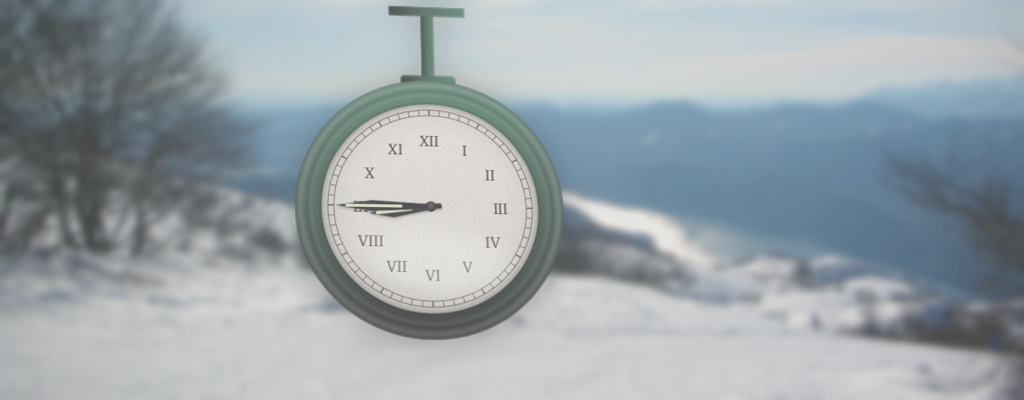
8.45
